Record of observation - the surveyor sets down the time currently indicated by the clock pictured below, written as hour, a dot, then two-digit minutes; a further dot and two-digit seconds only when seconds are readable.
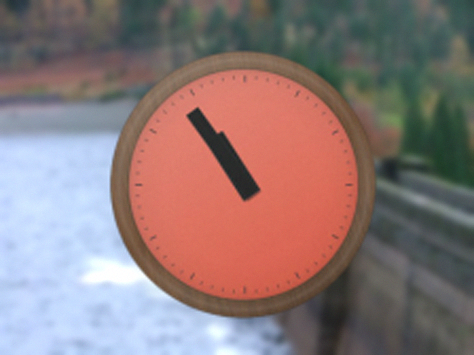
10.54
